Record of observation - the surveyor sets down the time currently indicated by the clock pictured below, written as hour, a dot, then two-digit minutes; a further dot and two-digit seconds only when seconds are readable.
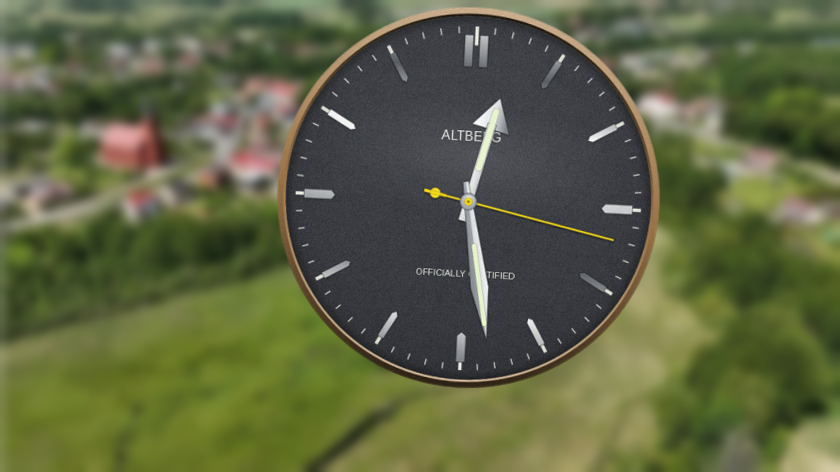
12.28.17
